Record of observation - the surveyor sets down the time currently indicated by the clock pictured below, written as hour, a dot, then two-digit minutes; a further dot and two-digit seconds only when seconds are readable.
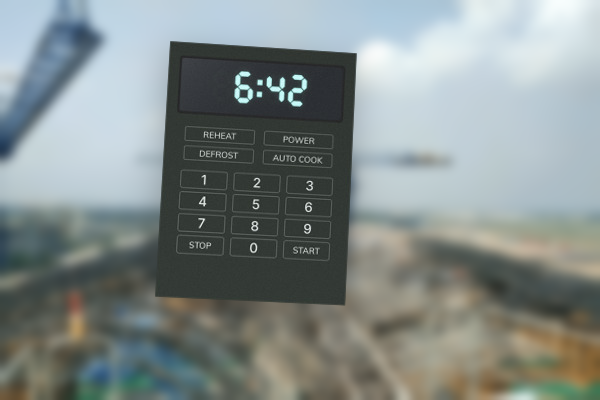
6.42
